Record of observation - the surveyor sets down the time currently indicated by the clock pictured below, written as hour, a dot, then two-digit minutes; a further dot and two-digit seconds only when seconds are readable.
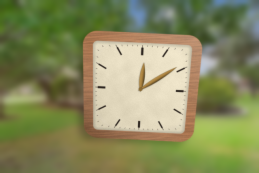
12.09
